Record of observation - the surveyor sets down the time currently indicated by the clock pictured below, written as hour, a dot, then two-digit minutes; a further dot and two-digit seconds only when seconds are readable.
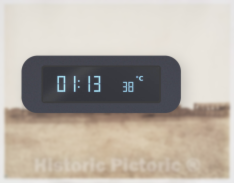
1.13
